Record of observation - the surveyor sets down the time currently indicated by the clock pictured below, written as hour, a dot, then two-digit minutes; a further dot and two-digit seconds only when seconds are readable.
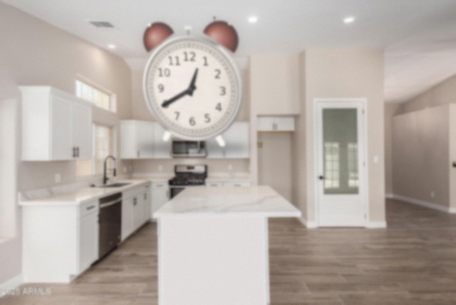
12.40
